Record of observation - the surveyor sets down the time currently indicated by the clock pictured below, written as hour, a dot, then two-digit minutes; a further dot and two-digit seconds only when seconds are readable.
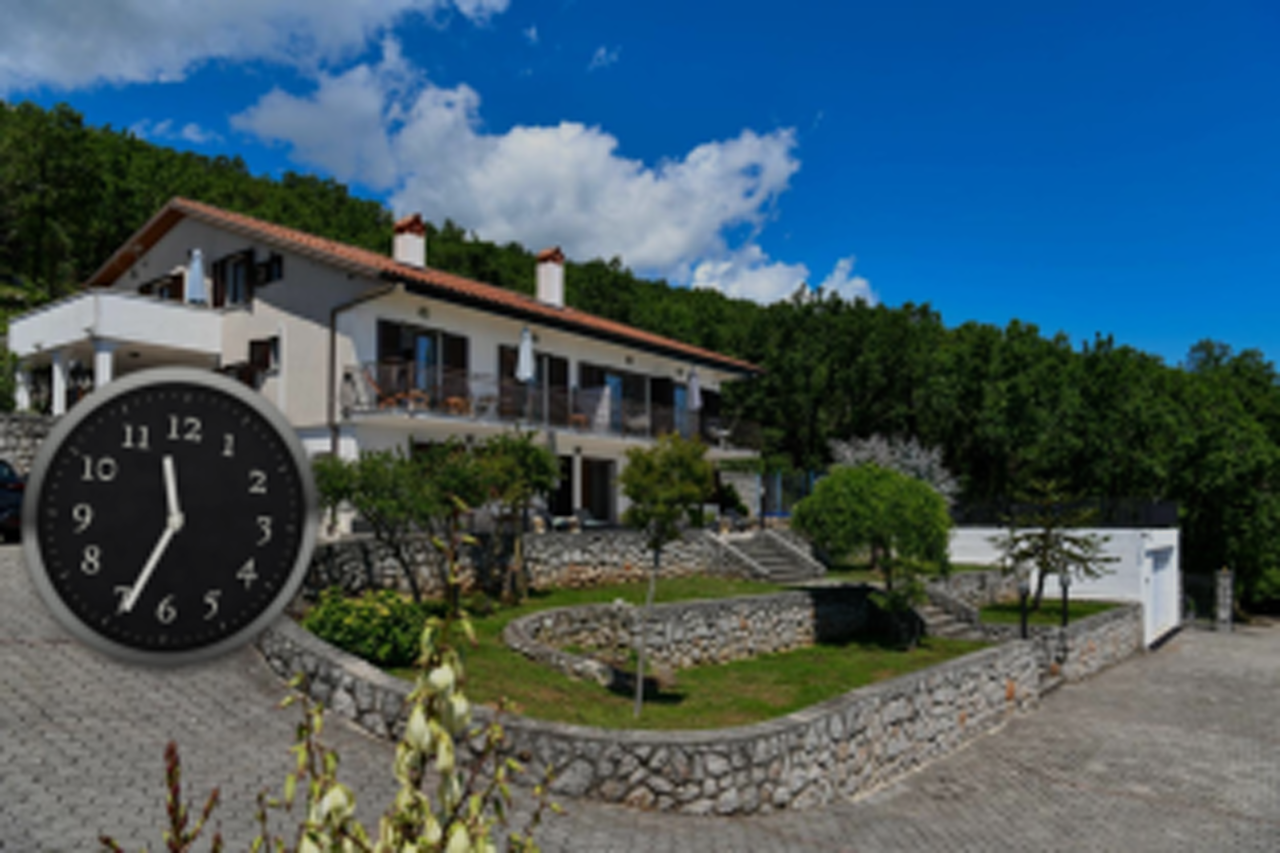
11.34
